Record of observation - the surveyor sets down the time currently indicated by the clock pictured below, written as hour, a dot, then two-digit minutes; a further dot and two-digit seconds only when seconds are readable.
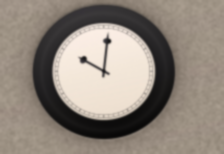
10.01
